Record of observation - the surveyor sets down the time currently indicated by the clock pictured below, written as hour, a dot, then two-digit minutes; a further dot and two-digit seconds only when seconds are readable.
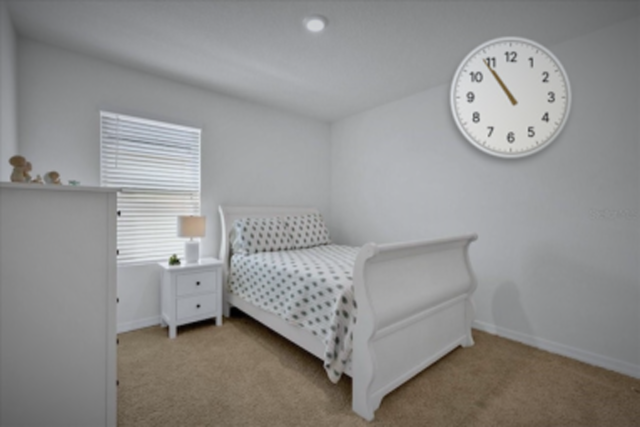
10.54
